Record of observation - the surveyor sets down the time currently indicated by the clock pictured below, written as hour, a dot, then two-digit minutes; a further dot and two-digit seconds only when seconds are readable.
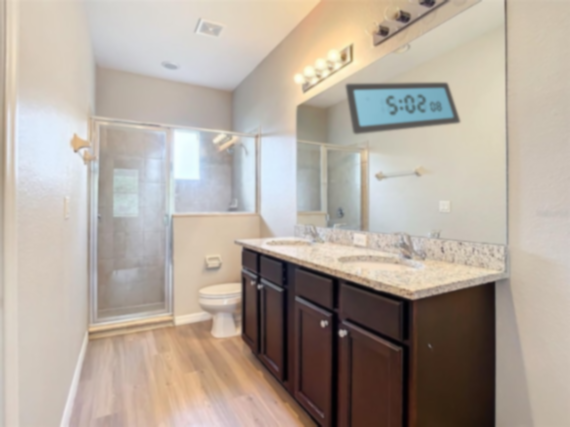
5.02
